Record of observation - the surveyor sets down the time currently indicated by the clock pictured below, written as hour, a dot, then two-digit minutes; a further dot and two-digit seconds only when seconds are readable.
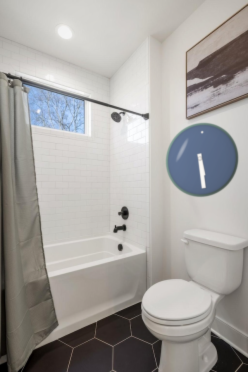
5.28
